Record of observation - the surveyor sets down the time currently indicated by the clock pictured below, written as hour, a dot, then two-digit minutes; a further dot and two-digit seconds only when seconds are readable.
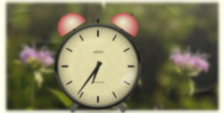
6.36
